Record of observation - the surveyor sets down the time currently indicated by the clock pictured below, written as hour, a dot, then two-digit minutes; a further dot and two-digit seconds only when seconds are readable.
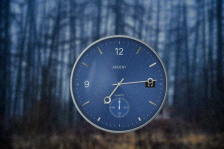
7.14
